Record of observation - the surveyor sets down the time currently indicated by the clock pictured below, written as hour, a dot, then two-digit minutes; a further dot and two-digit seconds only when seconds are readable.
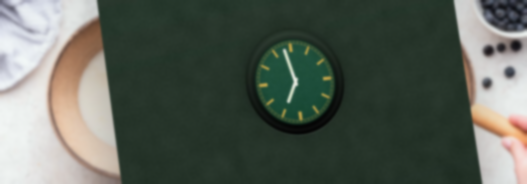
6.58
